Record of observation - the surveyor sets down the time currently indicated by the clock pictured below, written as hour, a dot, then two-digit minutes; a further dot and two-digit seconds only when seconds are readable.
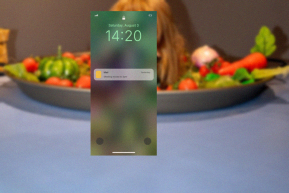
14.20
